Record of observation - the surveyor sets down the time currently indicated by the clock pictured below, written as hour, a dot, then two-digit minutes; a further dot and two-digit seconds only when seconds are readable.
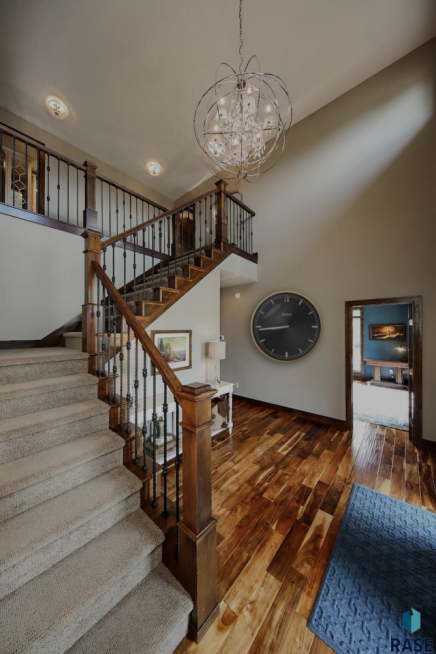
8.44
